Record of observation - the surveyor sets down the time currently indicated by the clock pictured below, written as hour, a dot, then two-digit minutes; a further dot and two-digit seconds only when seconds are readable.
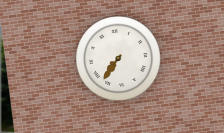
7.37
